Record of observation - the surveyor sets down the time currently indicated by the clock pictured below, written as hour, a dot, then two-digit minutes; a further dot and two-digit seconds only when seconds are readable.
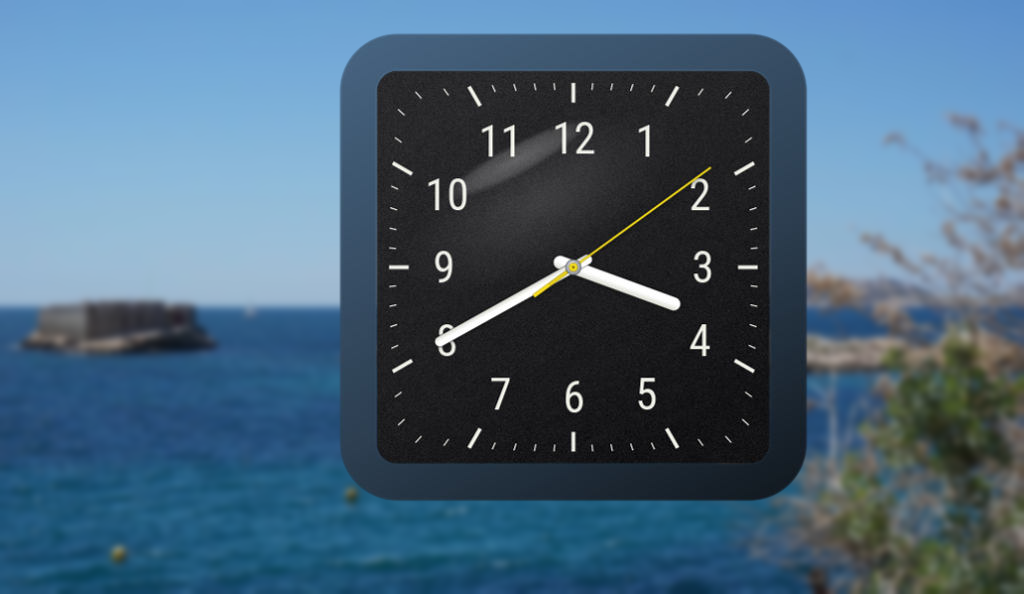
3.40.09
